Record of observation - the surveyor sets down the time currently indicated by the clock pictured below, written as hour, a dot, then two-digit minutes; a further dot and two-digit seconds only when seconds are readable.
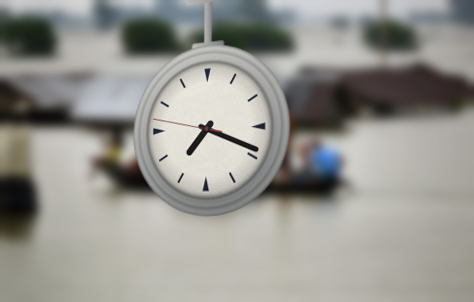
7.18.47
